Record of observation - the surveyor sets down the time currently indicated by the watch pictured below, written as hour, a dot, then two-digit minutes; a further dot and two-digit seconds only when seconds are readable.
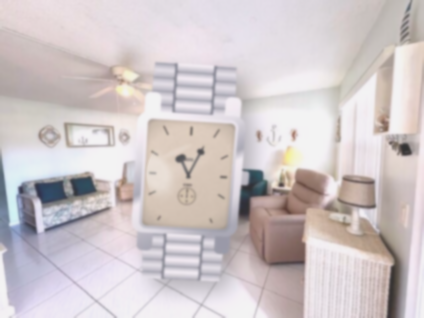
11.04
